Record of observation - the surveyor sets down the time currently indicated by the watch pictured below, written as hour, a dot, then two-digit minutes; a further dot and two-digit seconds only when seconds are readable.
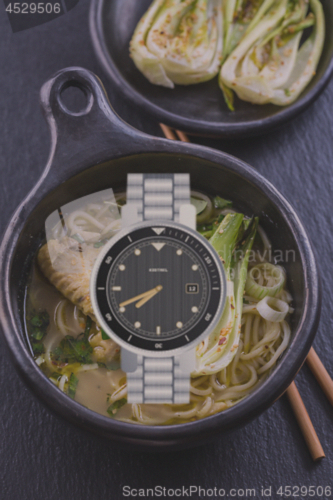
7.41
